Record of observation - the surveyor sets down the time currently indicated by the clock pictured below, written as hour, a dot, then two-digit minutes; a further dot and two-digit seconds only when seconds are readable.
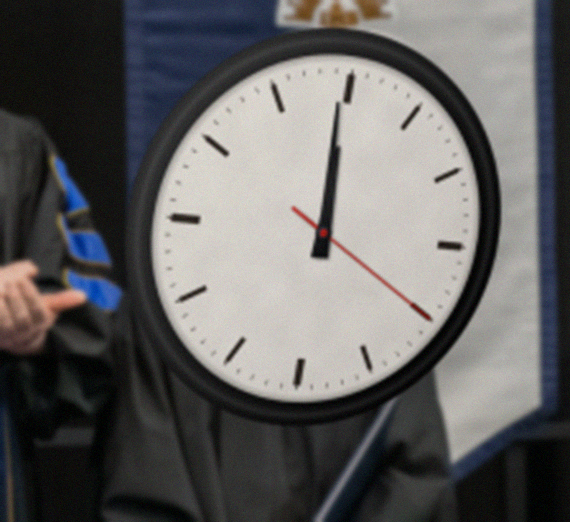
11.59.20
